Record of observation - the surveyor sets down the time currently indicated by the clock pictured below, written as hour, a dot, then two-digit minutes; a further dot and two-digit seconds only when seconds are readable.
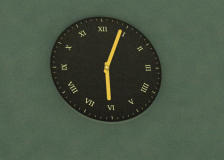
6.04
